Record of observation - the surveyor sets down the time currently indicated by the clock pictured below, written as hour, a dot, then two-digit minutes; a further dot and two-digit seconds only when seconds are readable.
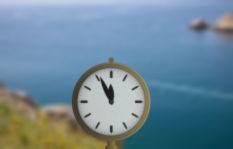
11.56
